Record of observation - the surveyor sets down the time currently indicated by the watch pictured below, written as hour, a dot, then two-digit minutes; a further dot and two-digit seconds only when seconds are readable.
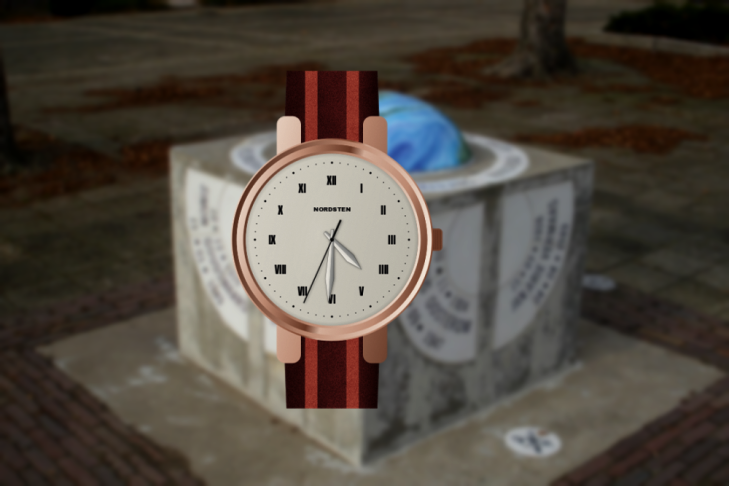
4.30.34
